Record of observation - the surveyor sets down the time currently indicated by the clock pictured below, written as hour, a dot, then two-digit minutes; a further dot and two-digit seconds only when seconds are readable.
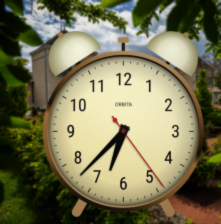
6.37.24
